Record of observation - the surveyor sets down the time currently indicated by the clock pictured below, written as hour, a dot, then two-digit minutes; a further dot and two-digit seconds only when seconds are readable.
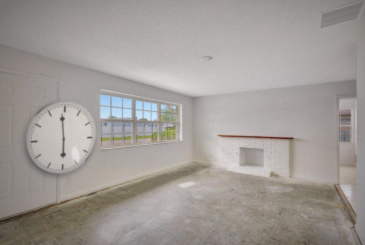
5.59
